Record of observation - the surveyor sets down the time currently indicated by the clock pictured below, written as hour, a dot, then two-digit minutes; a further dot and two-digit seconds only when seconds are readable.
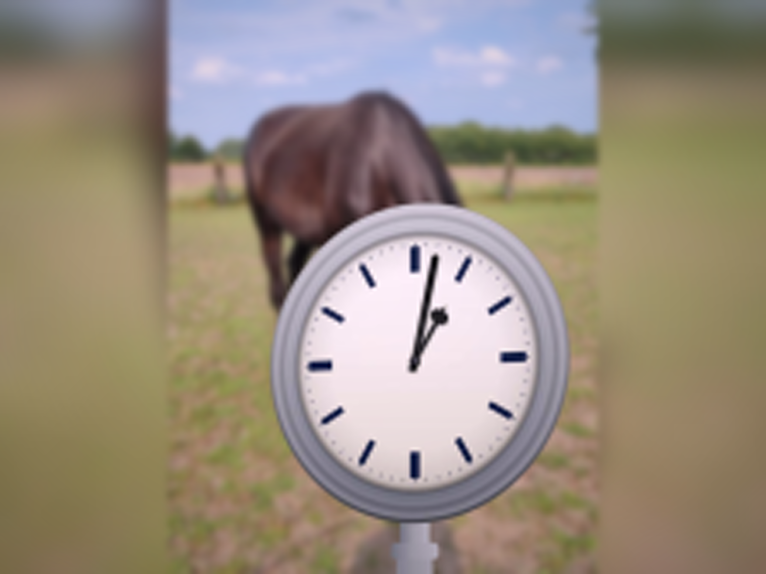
1.02
